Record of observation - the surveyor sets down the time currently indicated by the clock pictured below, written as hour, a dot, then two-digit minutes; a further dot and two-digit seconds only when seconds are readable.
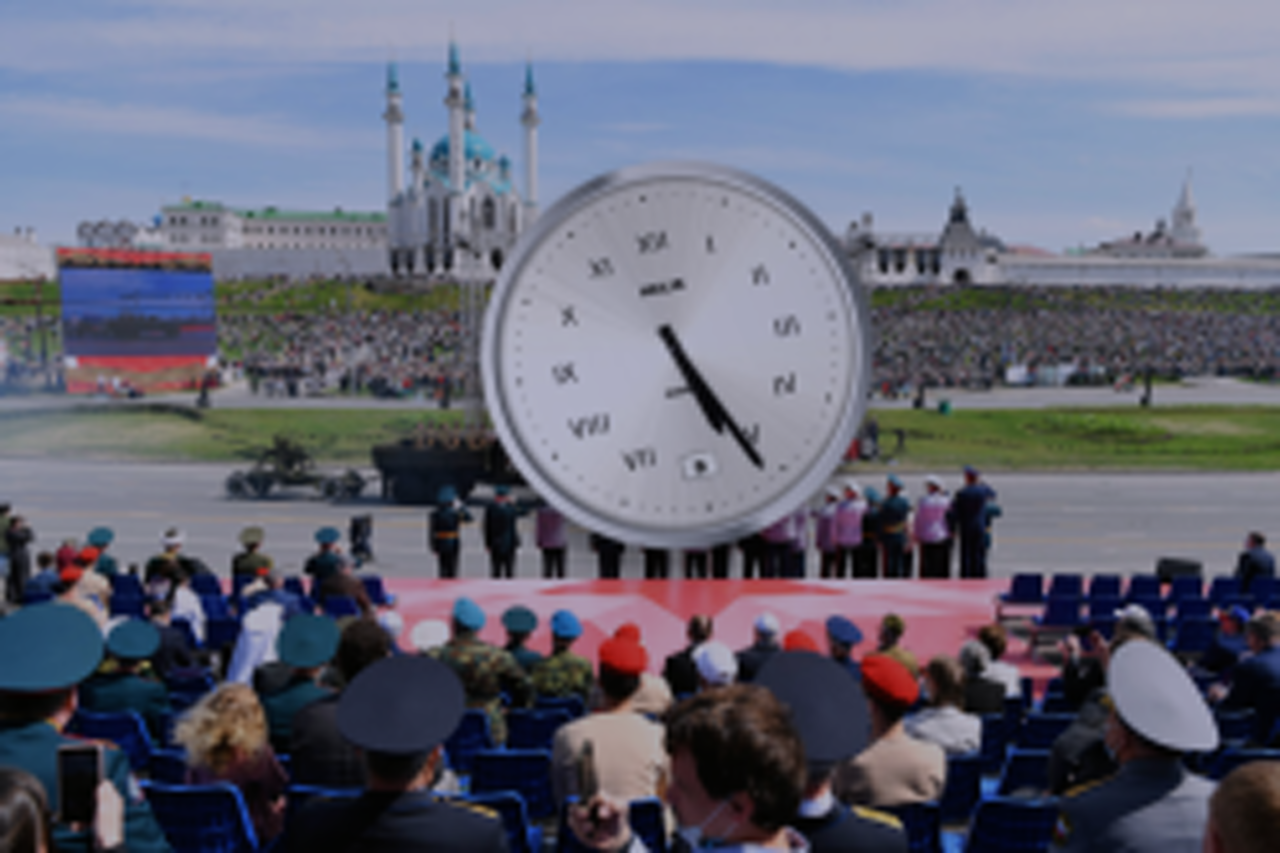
5.26
